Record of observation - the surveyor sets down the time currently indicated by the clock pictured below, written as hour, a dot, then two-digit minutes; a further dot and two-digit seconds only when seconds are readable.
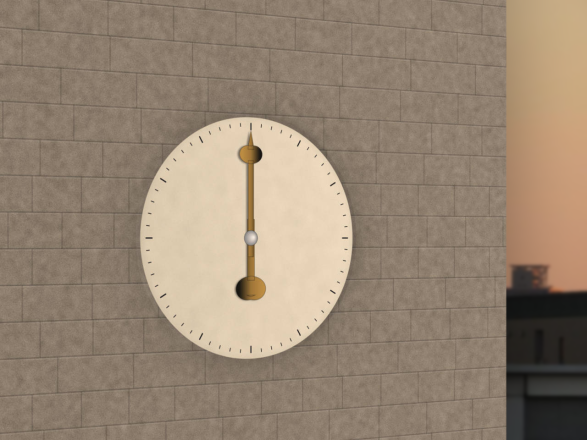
6.00
